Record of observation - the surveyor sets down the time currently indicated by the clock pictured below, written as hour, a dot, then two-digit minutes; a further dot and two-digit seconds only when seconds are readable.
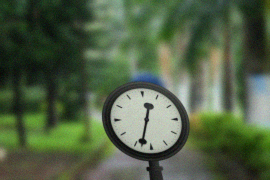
12.33
